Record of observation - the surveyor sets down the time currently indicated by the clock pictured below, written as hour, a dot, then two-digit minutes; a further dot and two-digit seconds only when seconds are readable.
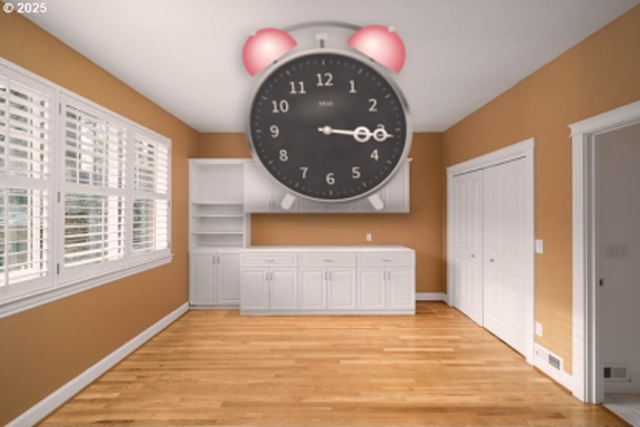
3.16
